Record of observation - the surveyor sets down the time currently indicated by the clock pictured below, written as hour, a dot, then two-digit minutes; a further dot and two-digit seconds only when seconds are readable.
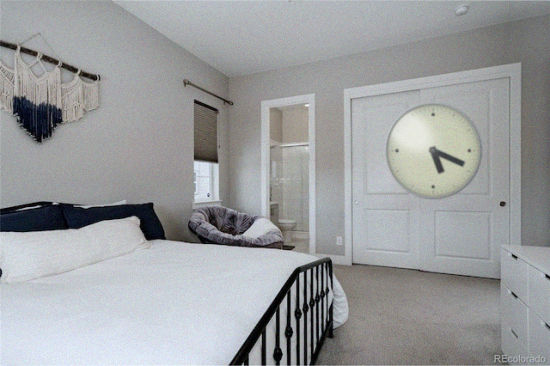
5.19
